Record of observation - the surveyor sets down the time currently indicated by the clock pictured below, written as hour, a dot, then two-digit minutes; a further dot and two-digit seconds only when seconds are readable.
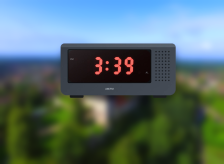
3.39
